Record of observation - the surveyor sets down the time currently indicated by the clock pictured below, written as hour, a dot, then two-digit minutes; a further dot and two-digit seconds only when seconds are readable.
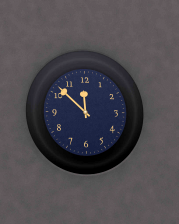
11.52
